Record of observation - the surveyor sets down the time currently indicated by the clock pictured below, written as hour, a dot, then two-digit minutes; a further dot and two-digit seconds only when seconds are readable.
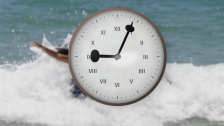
9.04
